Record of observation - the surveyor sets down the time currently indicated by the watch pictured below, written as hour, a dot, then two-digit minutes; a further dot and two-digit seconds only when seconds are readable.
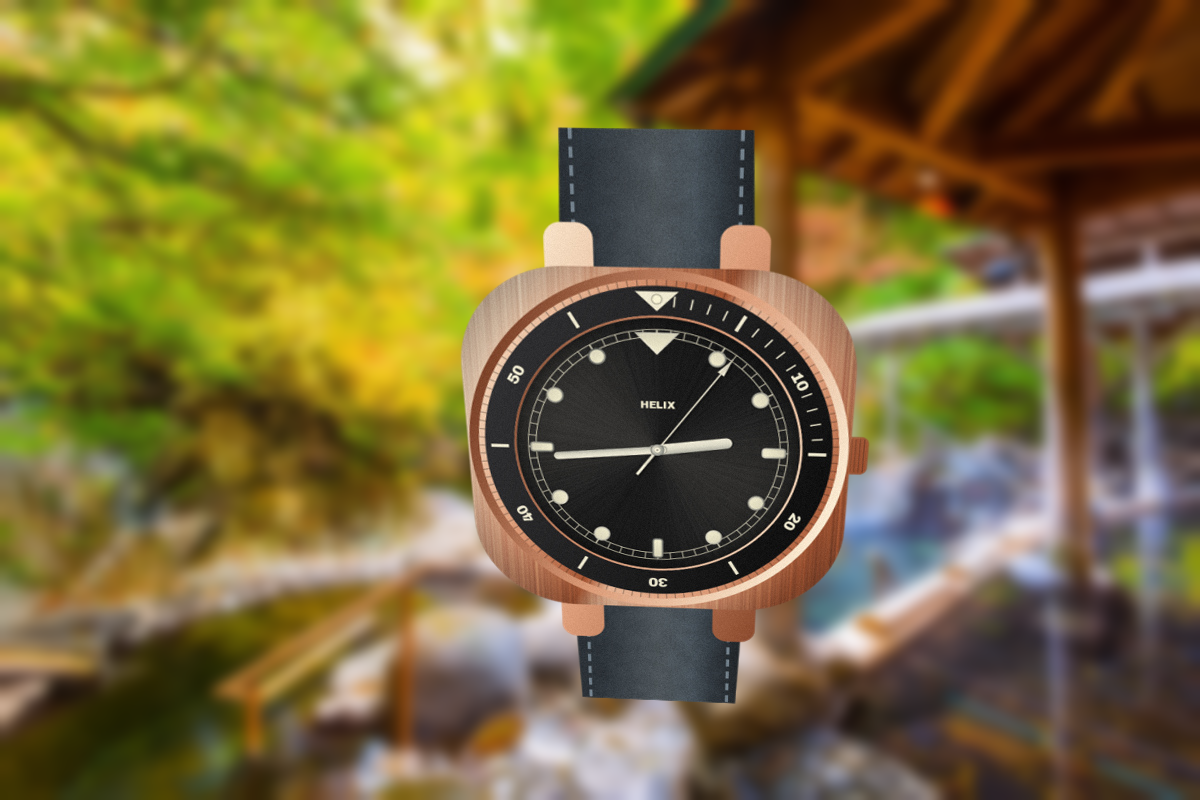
2.44.06
